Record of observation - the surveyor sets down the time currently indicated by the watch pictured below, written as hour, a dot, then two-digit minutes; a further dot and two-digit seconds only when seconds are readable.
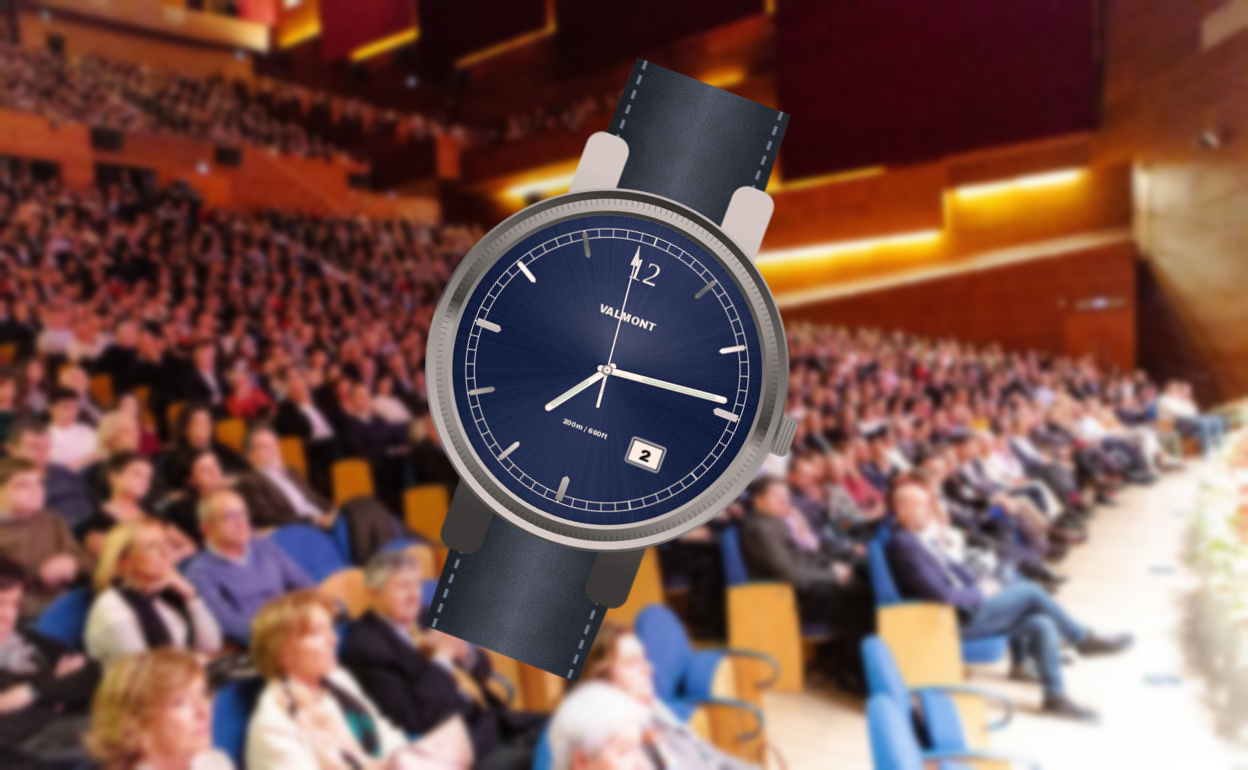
7.13.59
